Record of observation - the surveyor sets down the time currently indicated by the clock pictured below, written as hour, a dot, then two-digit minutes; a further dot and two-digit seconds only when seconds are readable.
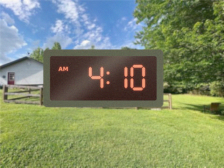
4.10
